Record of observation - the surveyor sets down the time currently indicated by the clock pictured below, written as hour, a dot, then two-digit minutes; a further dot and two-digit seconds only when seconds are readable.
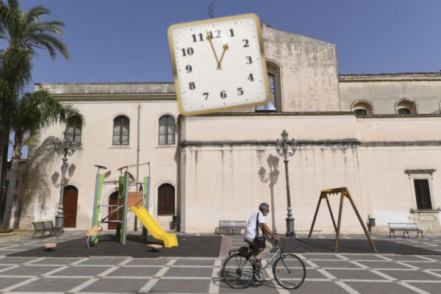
12.58
